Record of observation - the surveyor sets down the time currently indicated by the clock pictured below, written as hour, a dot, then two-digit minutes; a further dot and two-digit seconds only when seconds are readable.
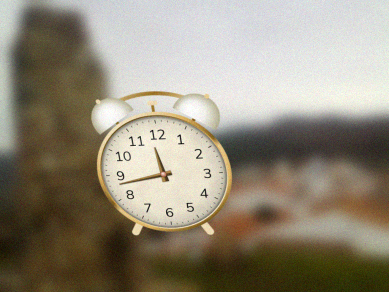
11.43
